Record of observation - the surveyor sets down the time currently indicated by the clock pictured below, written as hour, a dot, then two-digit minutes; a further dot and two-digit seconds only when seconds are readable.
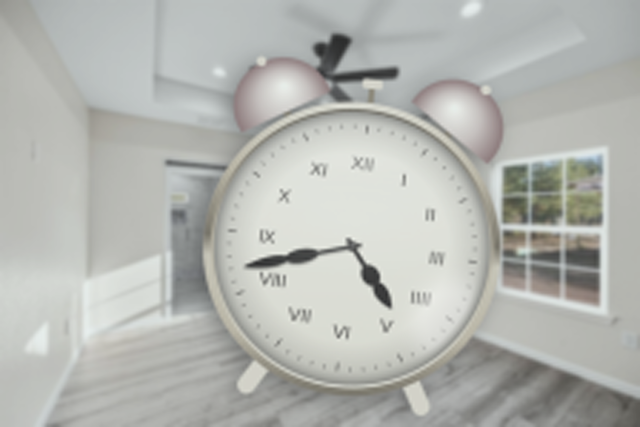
4.42
